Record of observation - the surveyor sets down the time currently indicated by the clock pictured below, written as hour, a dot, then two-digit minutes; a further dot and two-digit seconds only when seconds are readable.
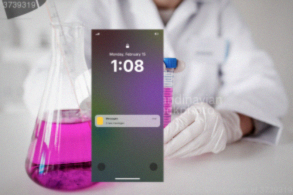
1.08
